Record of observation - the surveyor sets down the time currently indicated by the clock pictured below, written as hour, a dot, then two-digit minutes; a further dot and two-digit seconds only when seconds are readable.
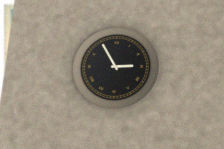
2.55
